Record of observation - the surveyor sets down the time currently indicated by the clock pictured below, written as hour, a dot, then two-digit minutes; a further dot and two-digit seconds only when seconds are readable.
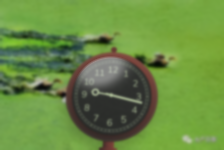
9.17
